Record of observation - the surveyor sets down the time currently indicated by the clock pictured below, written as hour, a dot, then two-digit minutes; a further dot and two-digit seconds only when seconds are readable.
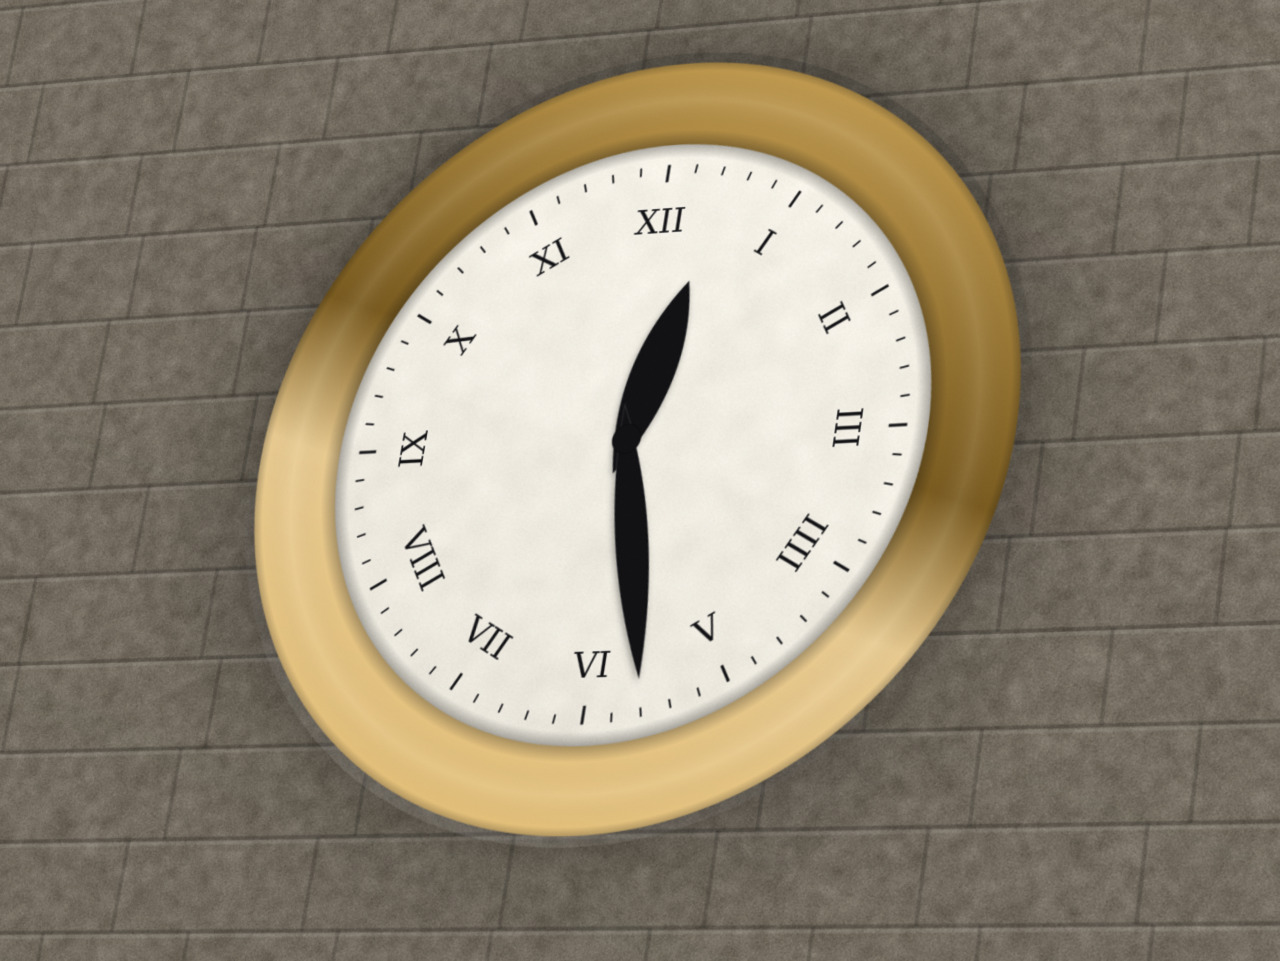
12.28
